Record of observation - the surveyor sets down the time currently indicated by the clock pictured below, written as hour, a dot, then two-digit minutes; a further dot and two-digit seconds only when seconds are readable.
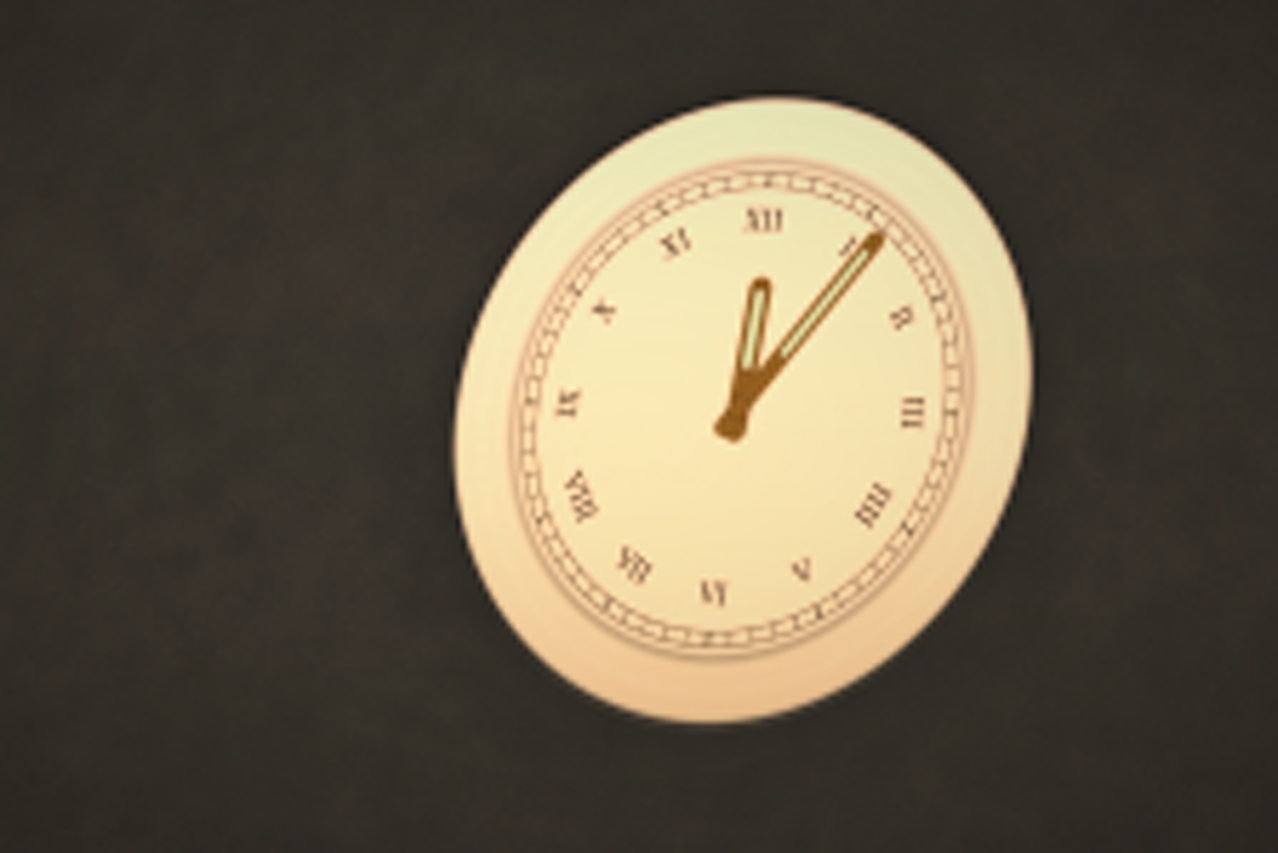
12.06
